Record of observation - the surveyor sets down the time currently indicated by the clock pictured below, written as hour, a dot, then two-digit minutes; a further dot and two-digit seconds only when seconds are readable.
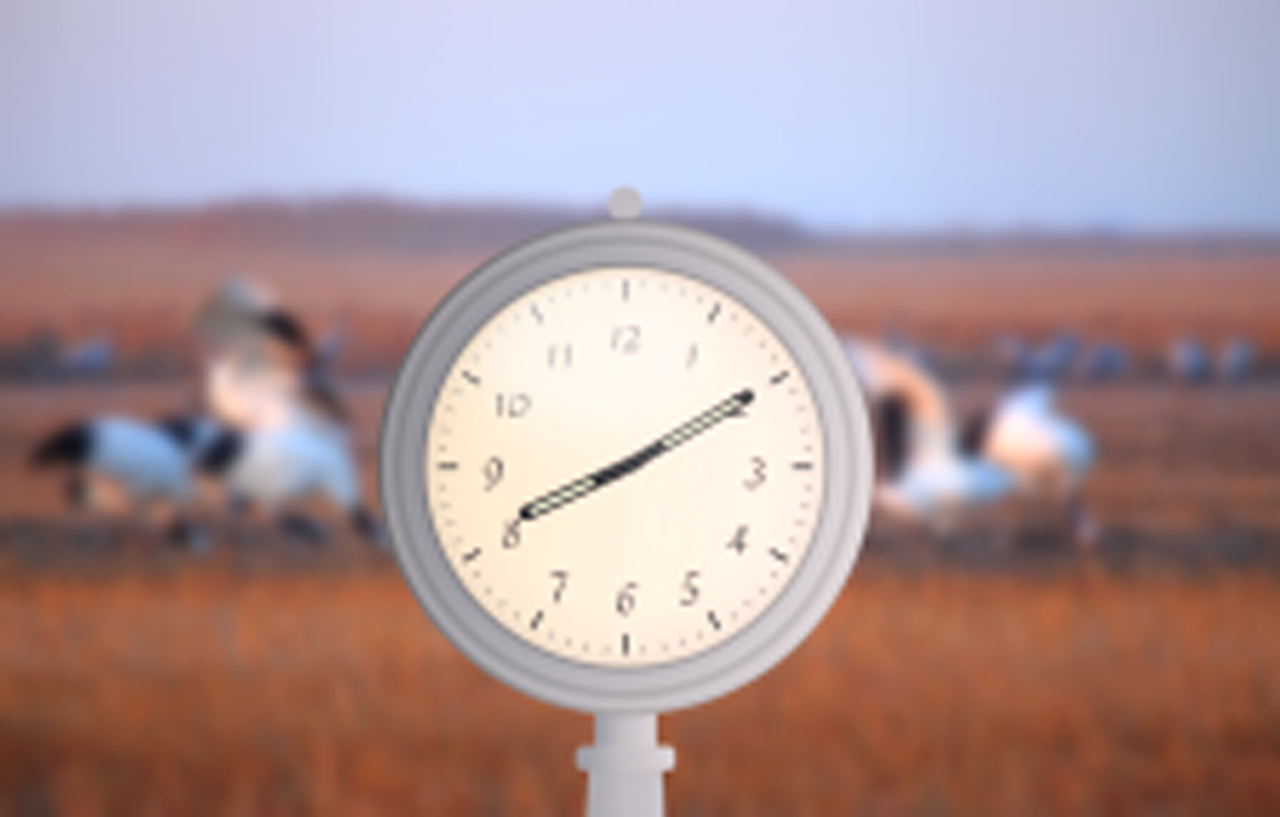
8.10
